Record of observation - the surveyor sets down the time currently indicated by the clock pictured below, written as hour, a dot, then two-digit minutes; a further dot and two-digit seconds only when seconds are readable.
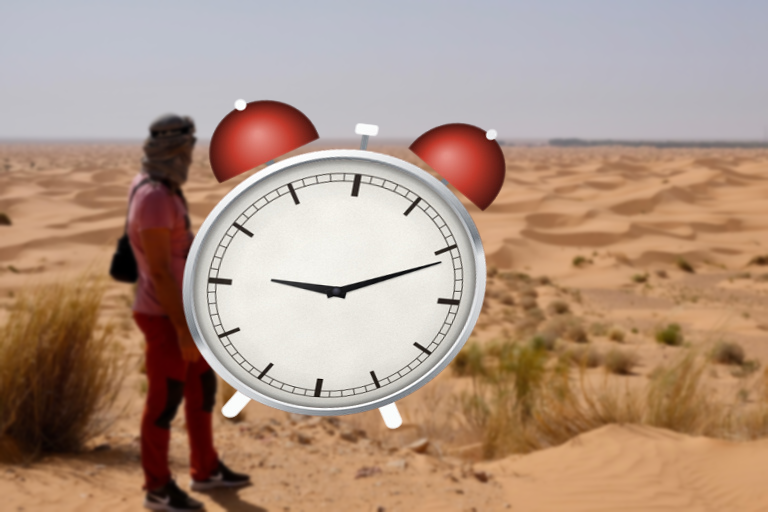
9.11
